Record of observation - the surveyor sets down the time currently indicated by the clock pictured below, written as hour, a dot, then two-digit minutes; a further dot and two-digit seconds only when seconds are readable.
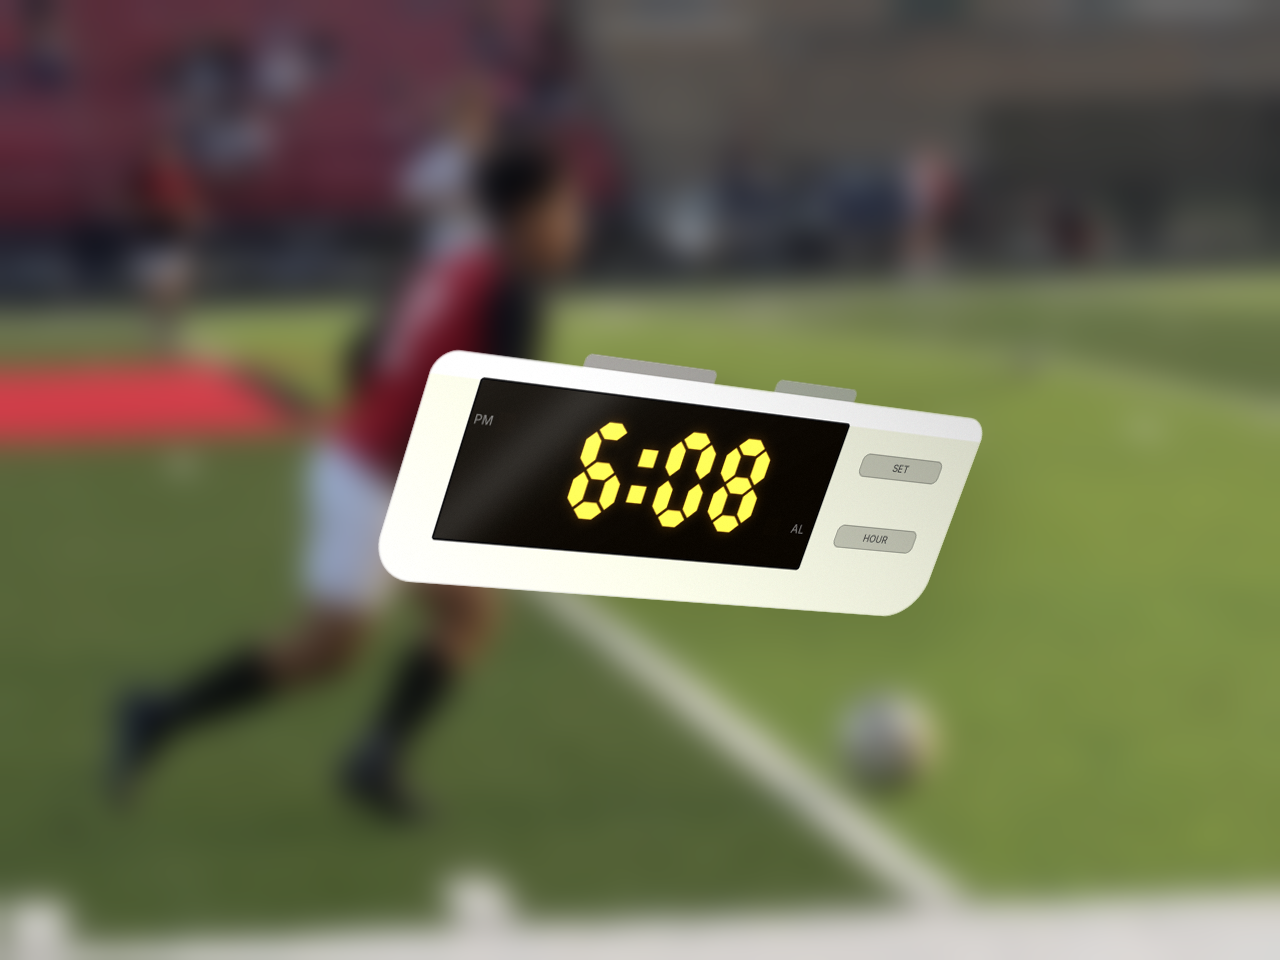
6.08
